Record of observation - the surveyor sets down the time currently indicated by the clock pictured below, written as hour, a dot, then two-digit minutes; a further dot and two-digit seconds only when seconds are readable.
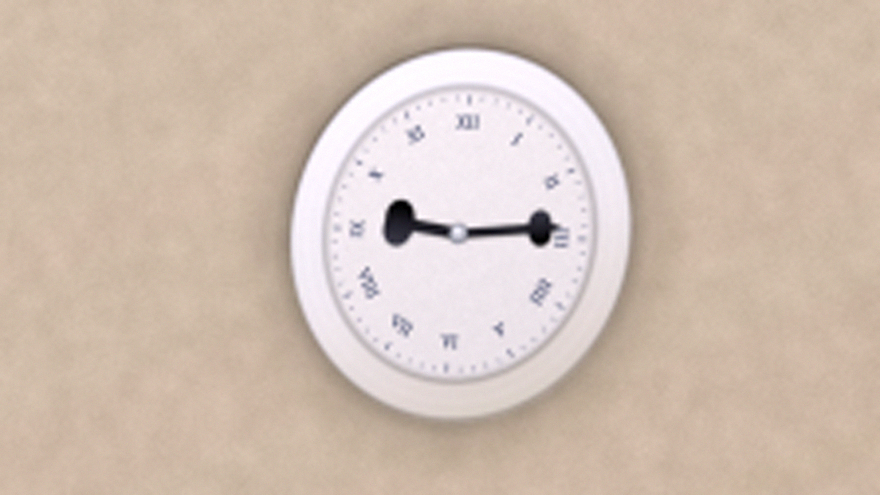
9.14
